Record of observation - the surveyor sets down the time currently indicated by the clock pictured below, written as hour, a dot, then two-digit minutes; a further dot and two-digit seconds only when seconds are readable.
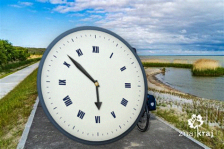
5.52
